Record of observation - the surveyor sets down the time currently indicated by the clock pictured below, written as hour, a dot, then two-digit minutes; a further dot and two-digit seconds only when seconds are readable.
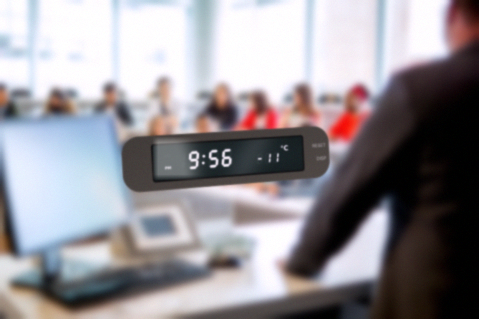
9.56
